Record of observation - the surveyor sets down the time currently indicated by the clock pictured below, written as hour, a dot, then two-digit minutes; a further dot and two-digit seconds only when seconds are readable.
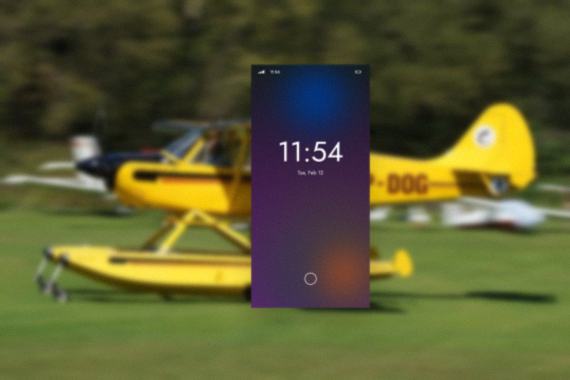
11.54
